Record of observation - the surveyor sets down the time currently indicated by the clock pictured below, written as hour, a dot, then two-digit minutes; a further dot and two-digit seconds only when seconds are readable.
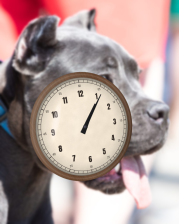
1.06
